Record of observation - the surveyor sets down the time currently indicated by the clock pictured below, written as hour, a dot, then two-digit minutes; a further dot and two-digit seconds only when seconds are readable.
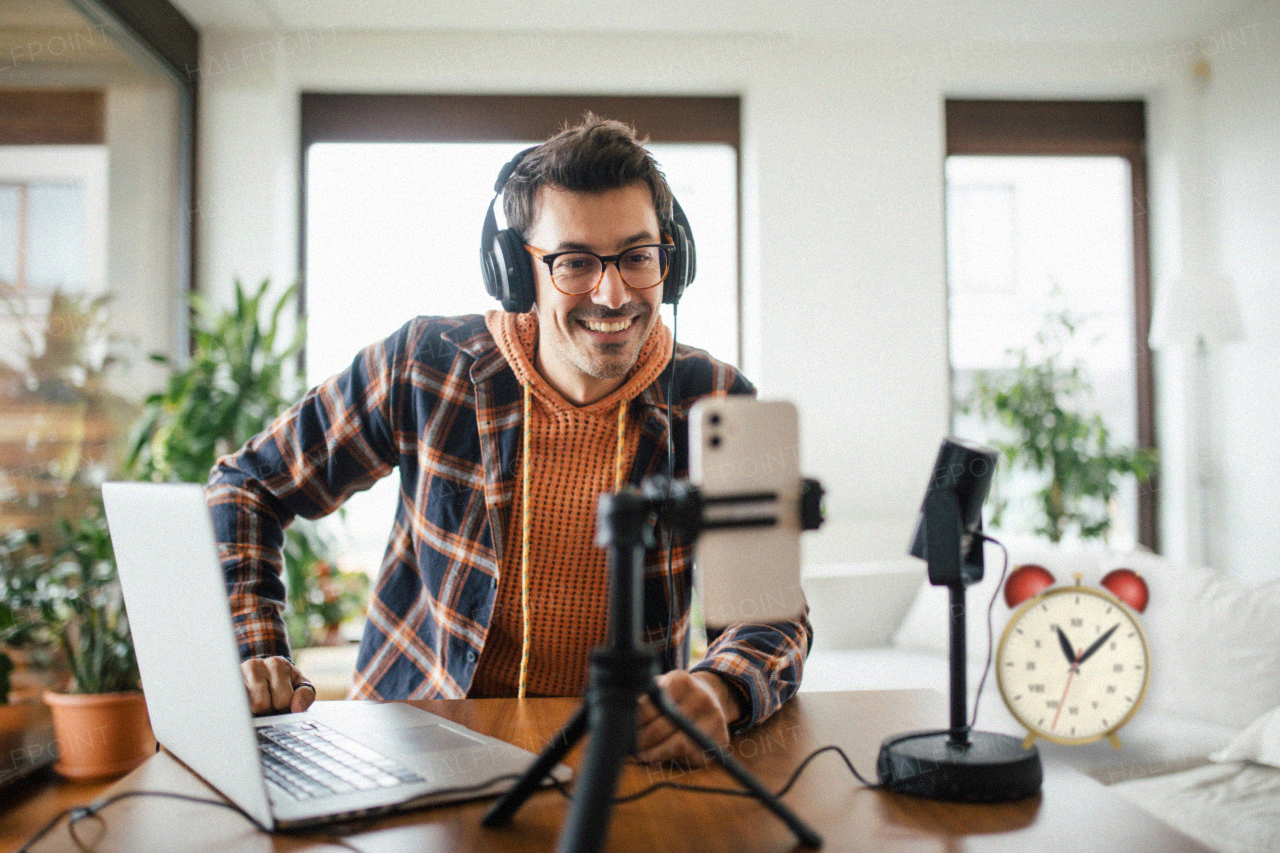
11.07.33
